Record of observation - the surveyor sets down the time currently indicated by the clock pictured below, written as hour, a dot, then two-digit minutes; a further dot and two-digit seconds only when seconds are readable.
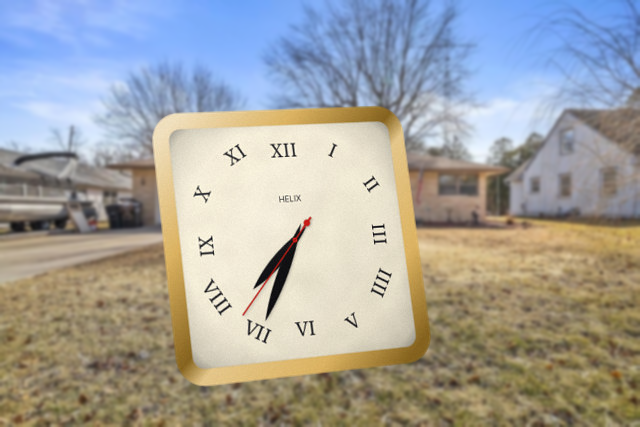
7.34.37
